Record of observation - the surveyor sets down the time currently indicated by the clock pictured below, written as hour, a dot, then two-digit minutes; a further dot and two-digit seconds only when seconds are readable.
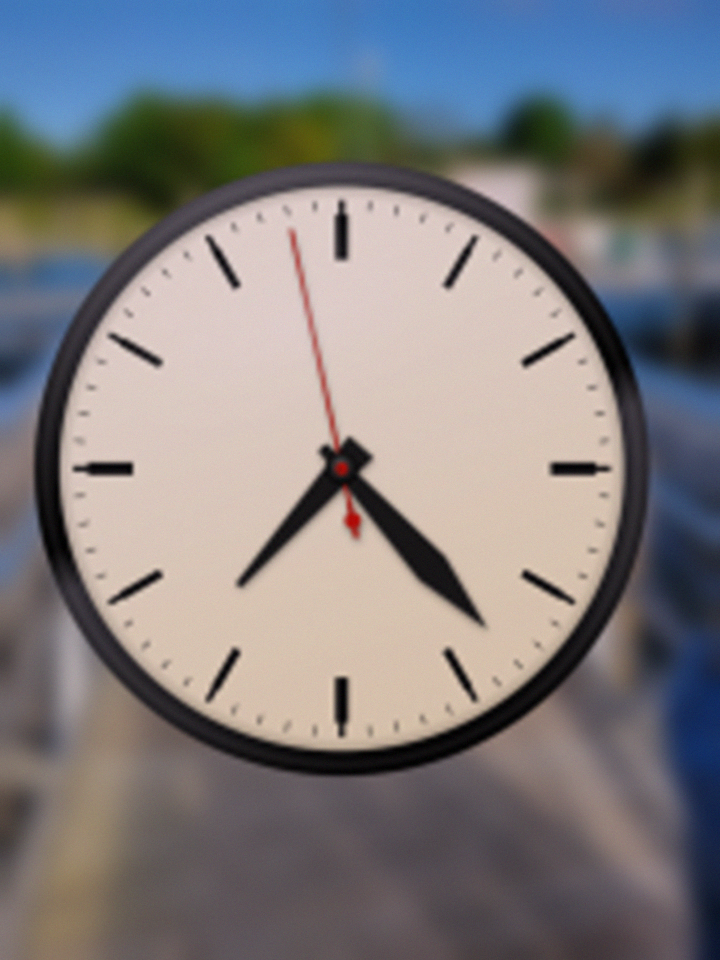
7.22.58
